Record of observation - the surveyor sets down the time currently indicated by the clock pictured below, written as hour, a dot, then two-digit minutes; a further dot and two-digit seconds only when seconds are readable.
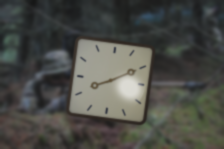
8.10
